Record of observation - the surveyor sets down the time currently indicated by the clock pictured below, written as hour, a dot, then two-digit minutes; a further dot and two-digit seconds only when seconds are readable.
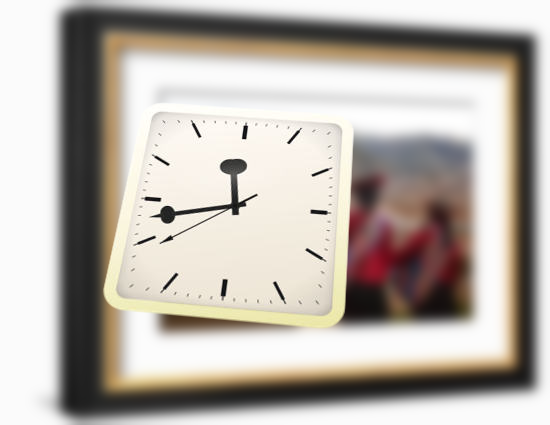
11.42.39
